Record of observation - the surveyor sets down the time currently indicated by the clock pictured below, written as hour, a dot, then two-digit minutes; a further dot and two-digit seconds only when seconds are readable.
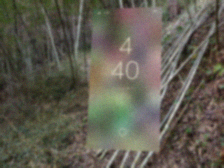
4.40
